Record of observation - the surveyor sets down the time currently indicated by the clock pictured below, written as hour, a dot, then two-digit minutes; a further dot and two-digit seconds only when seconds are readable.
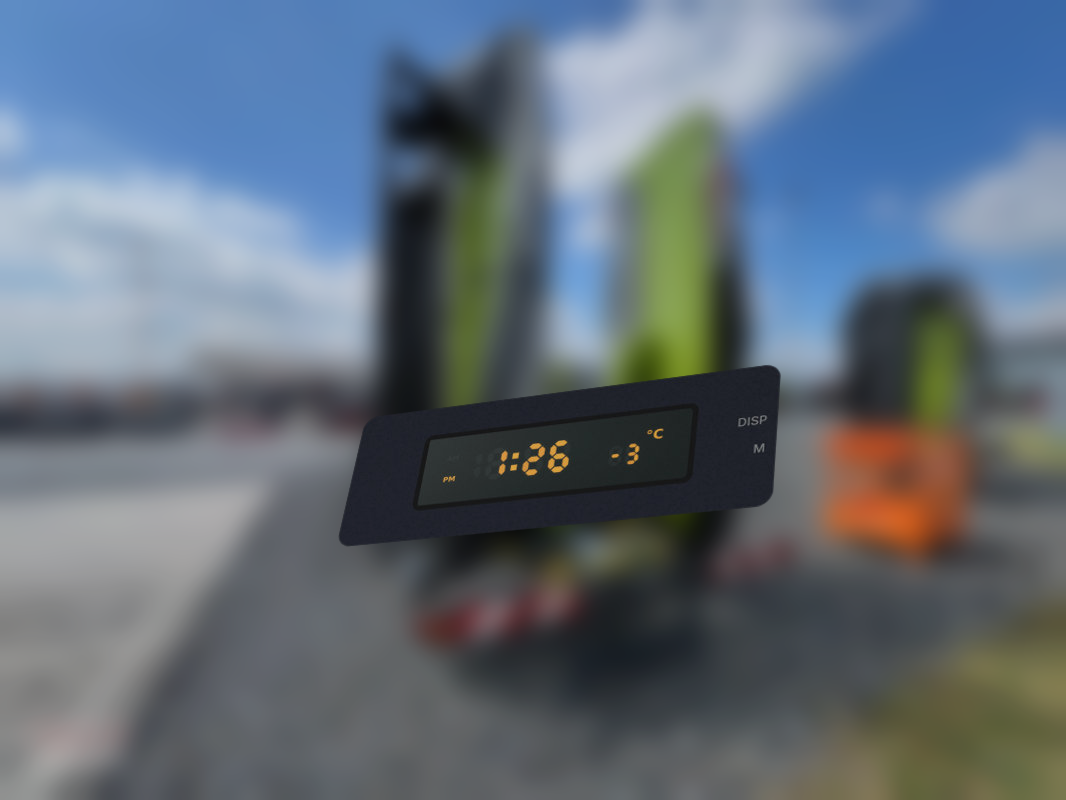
1.26
